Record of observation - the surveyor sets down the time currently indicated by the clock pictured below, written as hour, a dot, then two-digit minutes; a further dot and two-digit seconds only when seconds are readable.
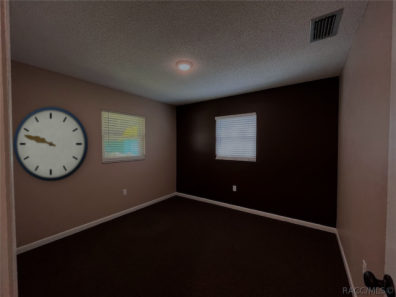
9.48
